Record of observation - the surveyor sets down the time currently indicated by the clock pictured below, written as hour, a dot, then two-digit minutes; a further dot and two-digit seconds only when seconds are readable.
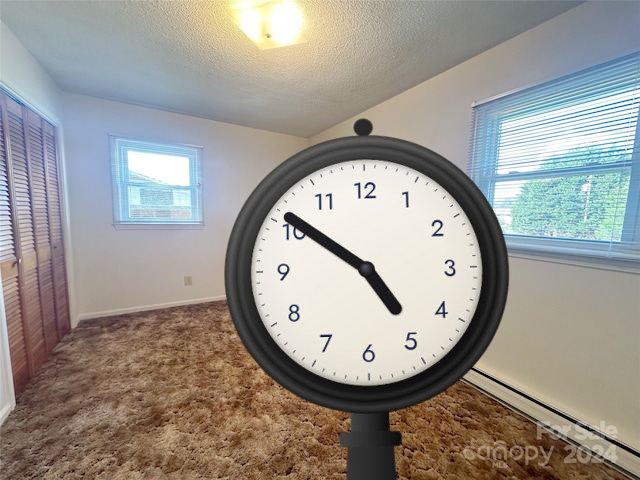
4.51
